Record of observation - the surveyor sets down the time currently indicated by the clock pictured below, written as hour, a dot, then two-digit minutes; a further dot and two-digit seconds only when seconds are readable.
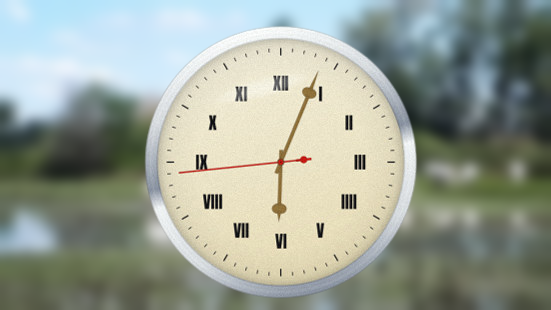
6.03.44
